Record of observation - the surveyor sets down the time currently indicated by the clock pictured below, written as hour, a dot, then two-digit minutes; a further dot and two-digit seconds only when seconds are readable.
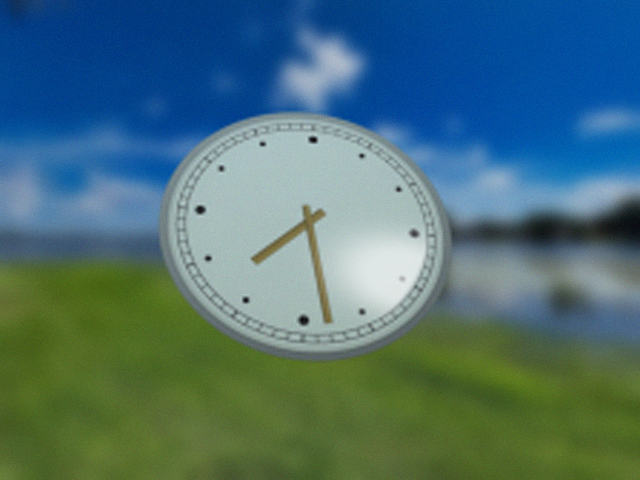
7.28
